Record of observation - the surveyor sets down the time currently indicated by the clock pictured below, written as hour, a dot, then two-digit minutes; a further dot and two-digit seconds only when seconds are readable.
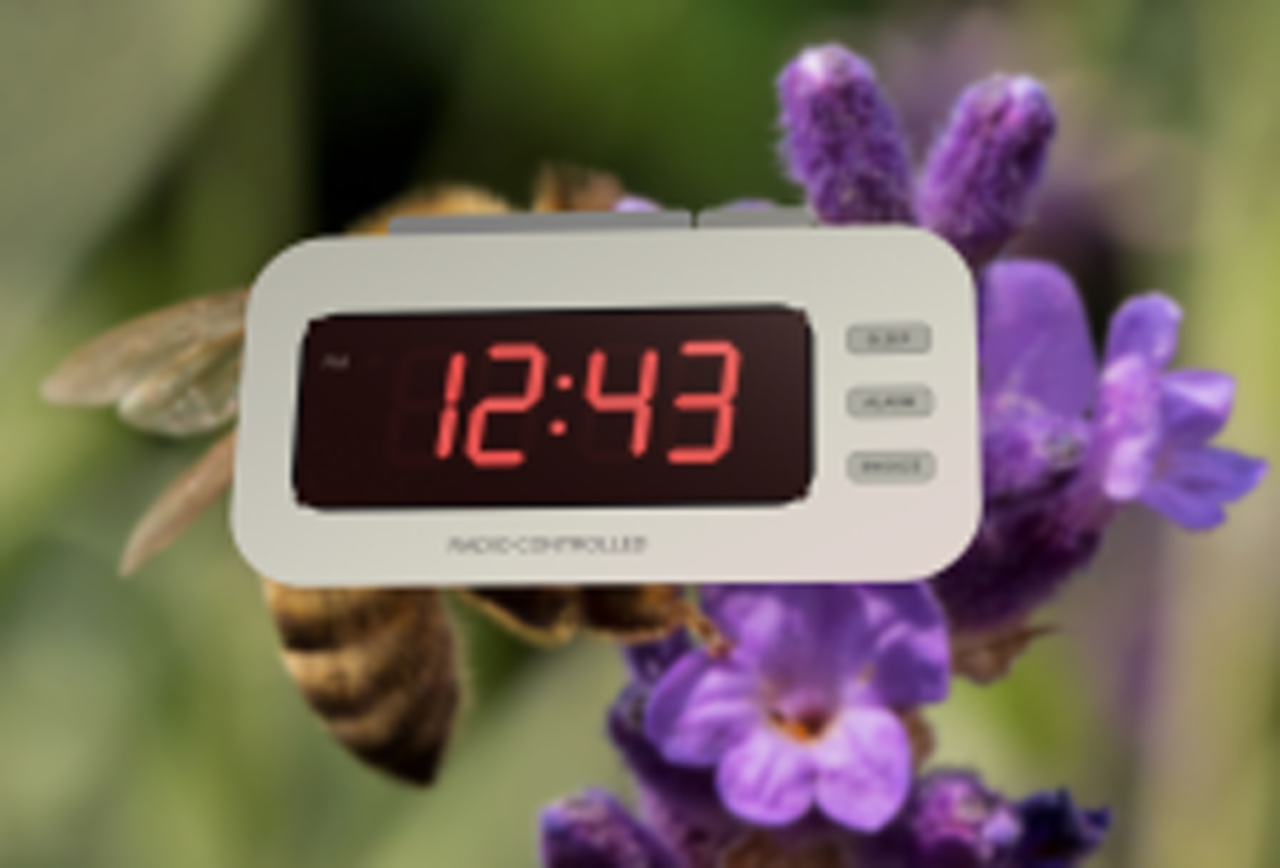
12.43
